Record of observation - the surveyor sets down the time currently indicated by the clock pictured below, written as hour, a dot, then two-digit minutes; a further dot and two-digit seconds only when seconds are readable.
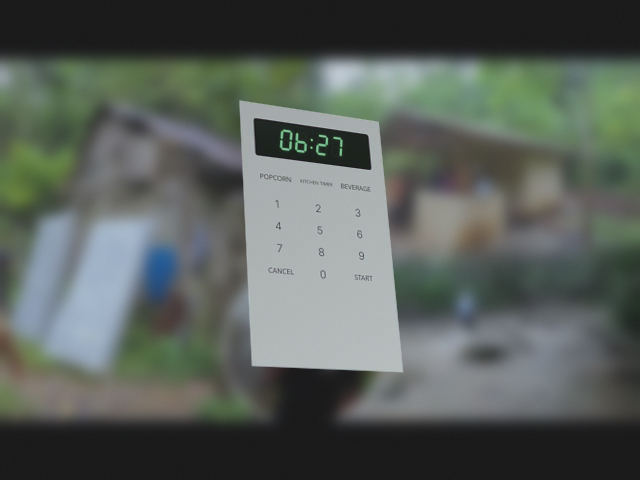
6.27
